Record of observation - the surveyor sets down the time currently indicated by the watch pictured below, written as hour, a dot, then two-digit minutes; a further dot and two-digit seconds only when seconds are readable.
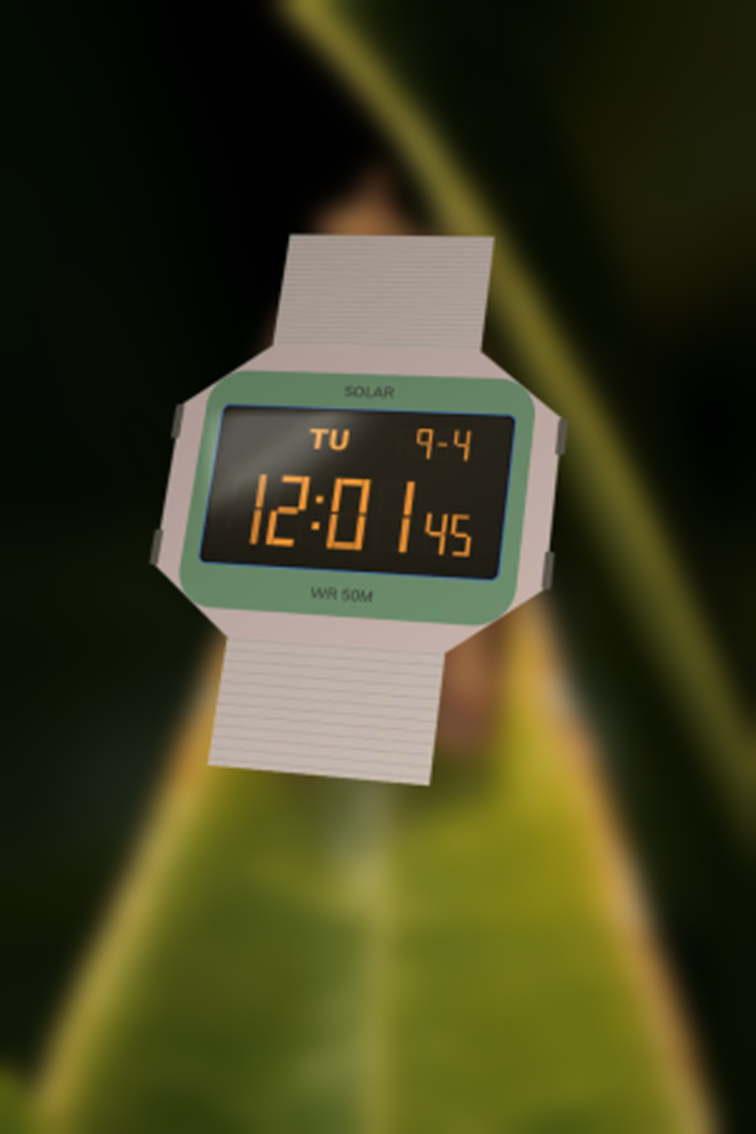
12.01.45
